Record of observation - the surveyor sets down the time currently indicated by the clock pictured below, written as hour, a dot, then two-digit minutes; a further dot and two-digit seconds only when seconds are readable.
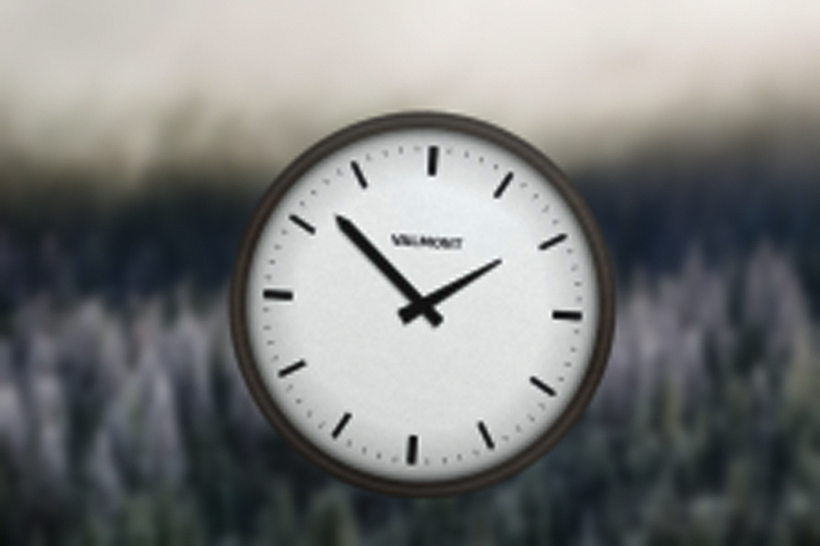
1.52
